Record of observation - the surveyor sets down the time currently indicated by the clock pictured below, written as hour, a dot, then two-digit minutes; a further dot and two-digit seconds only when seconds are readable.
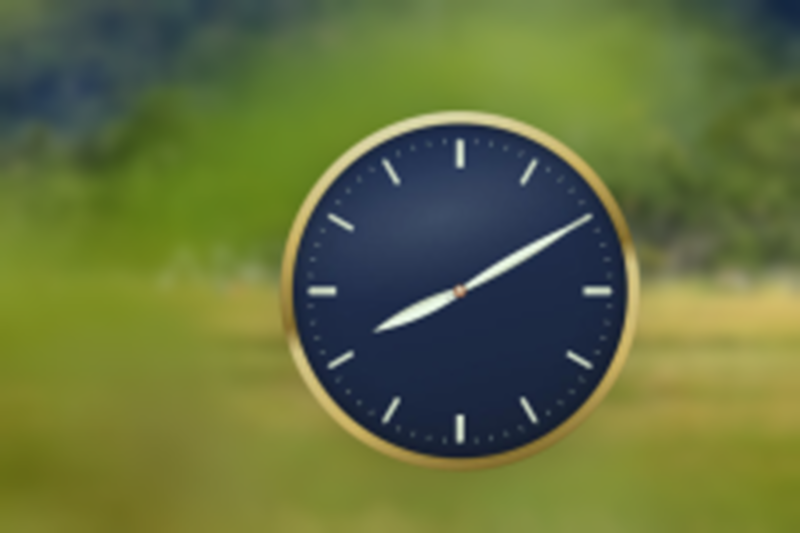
8.10
